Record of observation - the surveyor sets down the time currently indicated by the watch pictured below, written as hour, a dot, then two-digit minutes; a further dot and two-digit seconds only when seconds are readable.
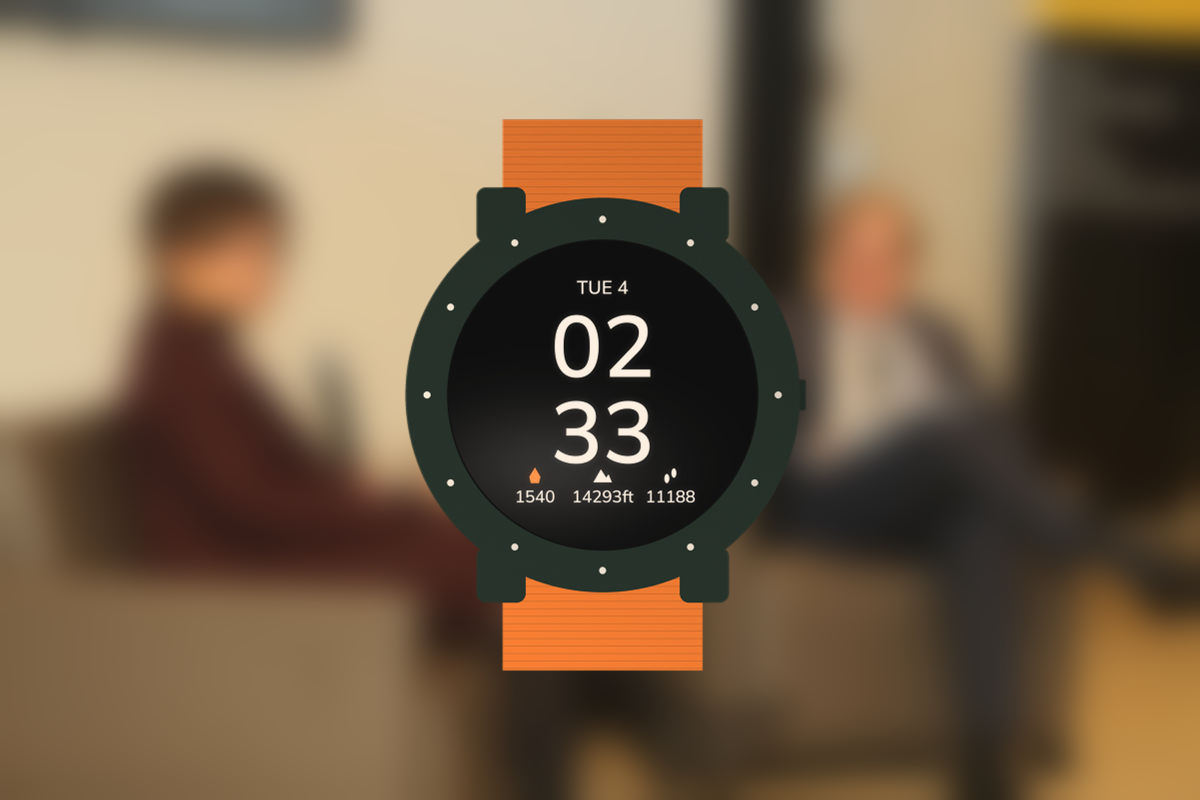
2.33
